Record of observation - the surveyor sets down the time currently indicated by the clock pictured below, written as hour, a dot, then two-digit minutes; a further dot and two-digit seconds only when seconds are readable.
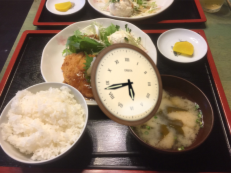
5.43
